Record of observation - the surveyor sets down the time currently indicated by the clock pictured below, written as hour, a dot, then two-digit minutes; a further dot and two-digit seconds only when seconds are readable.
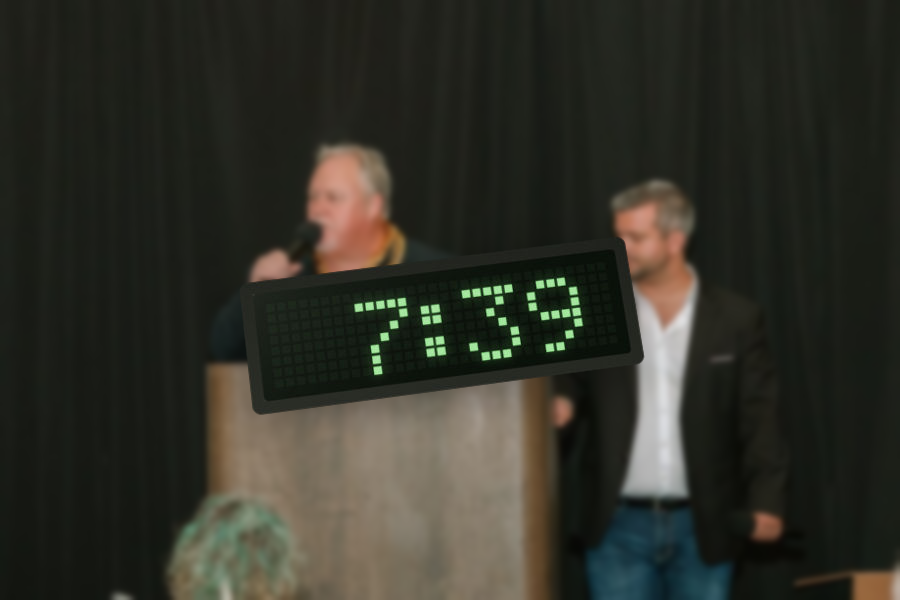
7.39
